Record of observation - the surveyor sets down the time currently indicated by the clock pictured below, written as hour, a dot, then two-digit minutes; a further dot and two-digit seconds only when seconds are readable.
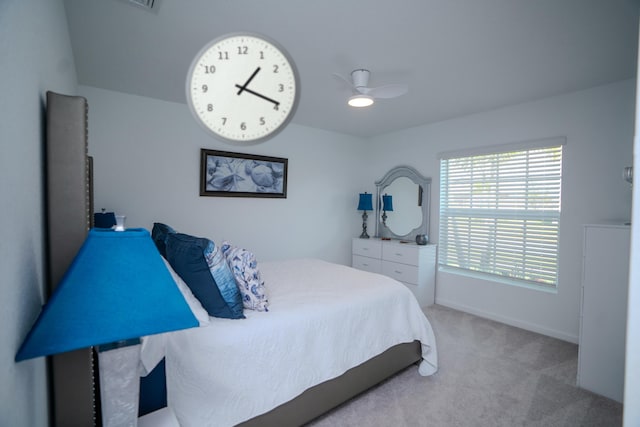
1.19
